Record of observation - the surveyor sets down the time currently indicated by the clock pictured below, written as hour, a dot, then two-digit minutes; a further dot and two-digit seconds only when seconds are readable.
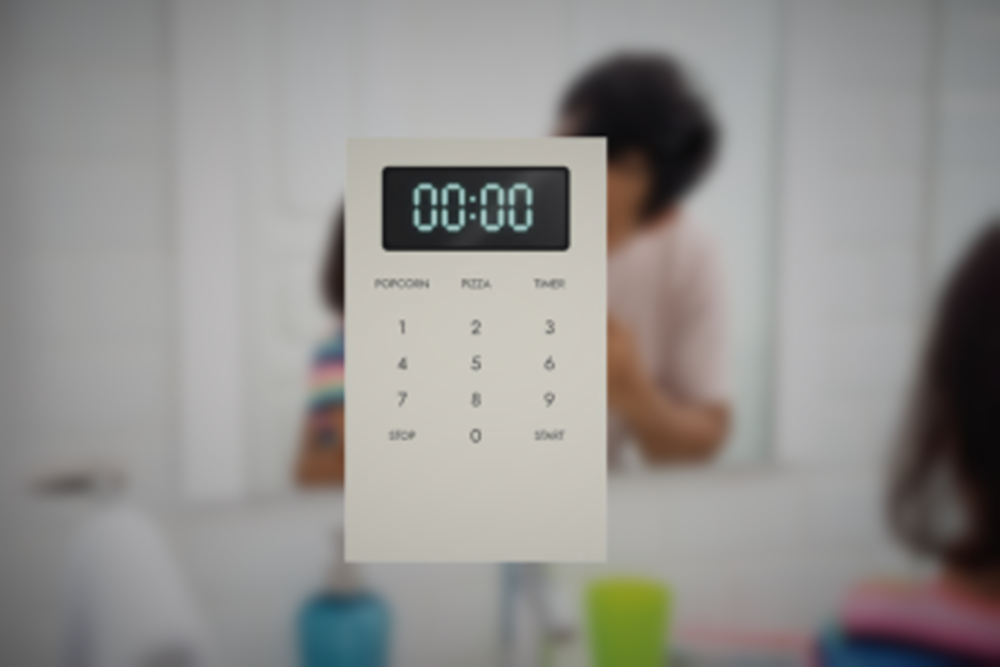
0.00
